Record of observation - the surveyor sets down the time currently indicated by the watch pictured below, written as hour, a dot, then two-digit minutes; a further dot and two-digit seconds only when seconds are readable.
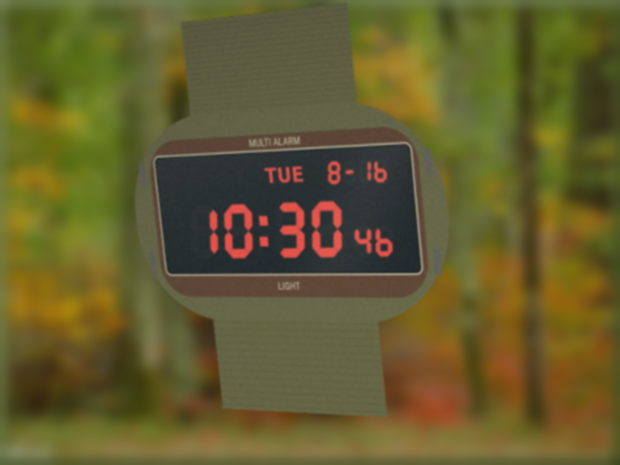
10.30.46
